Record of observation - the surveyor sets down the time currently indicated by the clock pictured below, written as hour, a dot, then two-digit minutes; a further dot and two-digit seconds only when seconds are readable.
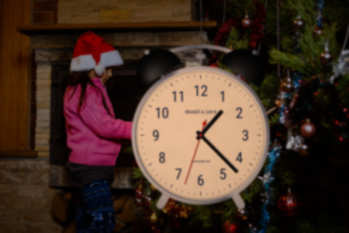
1.22.33
